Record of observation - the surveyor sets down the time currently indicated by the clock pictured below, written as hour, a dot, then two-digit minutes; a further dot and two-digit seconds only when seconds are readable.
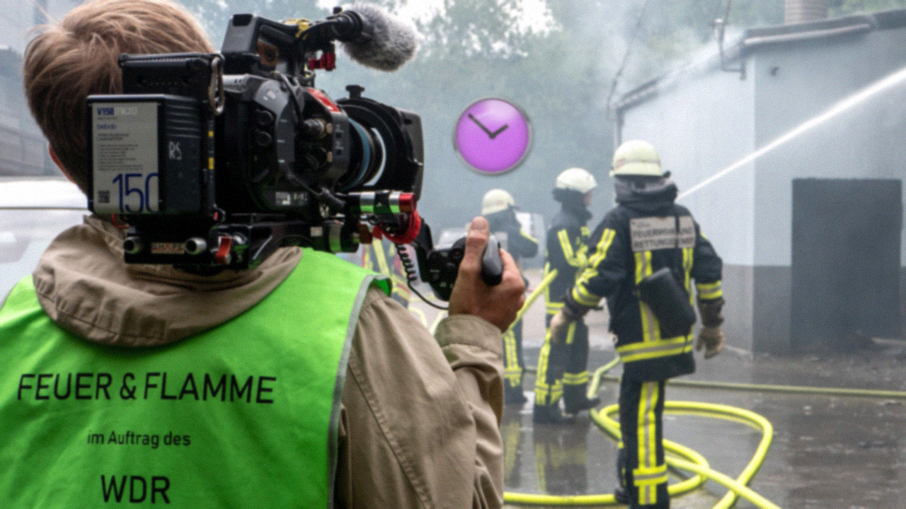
1.52
